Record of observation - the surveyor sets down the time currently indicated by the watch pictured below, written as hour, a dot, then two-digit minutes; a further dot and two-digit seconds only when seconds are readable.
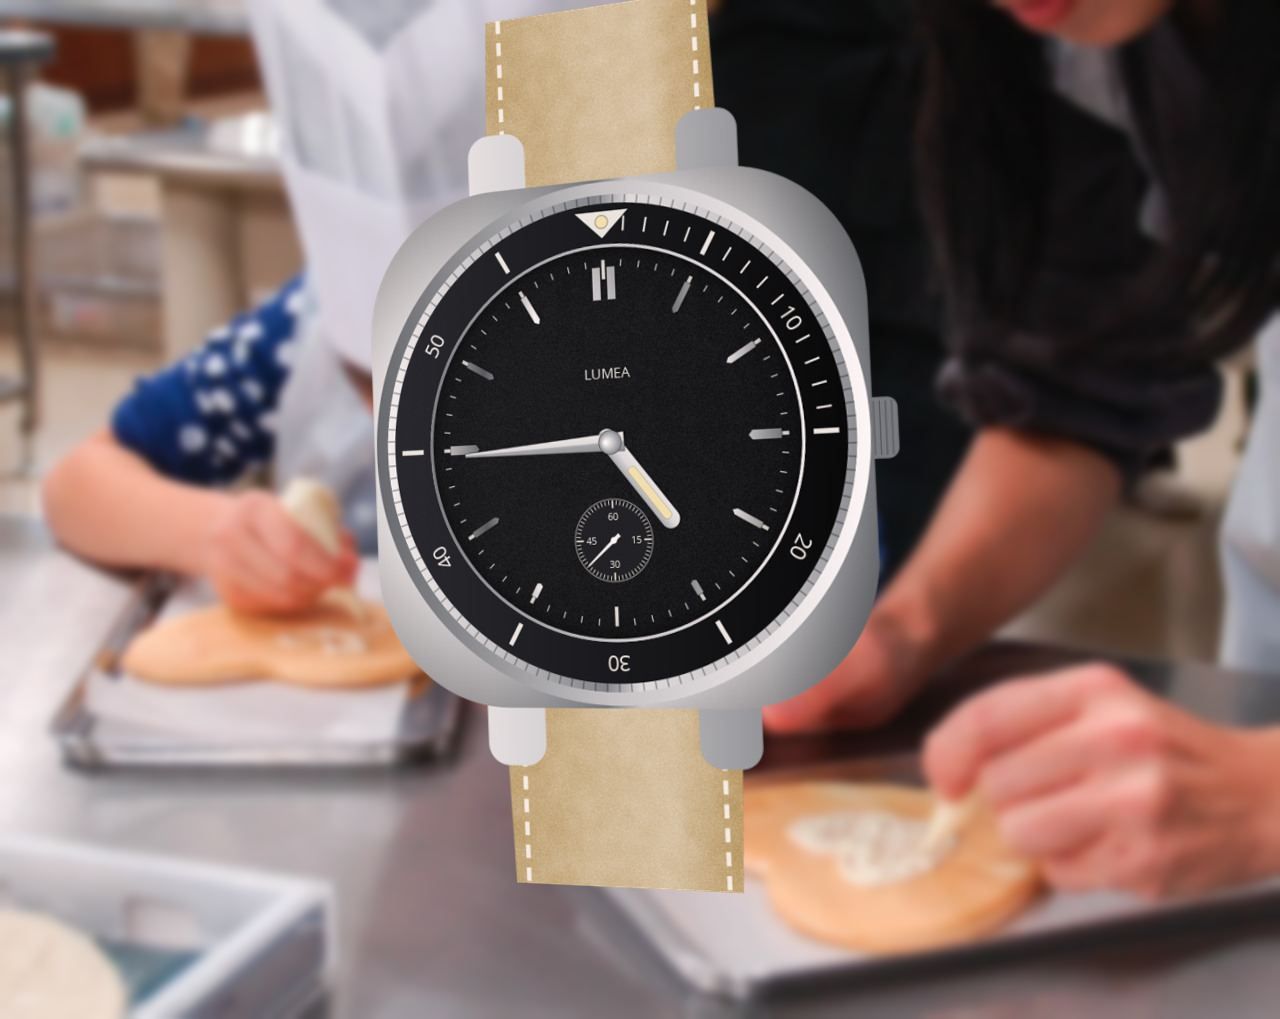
4.44.38
